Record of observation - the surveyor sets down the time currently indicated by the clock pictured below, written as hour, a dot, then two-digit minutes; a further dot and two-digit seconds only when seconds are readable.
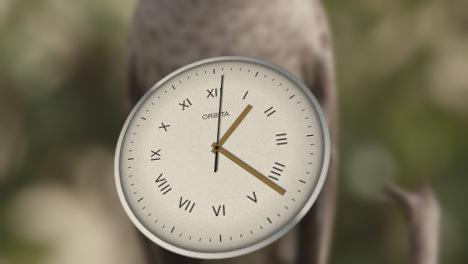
1.22.01
